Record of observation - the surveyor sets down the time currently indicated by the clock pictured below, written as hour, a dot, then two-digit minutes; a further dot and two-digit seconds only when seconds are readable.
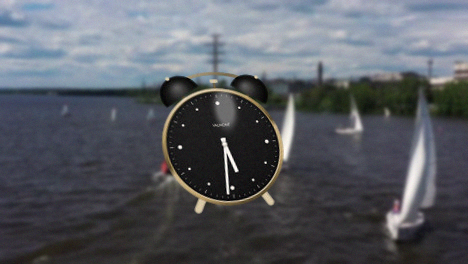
5.31
